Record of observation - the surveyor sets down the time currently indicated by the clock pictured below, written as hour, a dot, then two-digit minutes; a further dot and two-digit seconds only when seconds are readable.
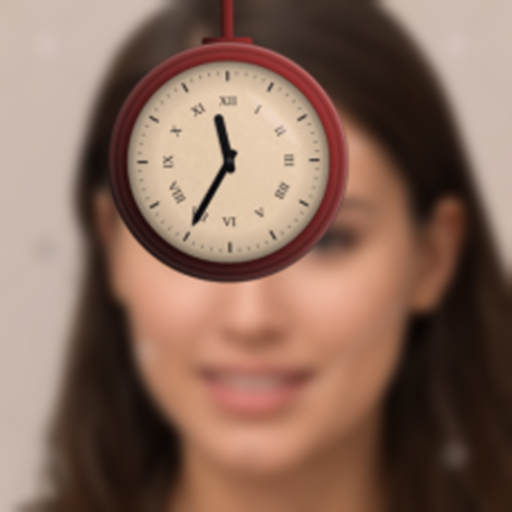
11.35
